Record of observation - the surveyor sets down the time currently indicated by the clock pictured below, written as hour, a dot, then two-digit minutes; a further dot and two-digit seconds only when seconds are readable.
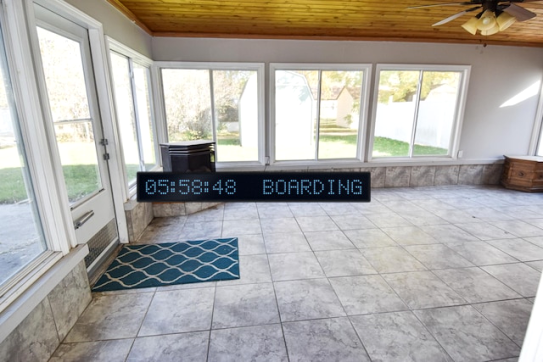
5.58.48
